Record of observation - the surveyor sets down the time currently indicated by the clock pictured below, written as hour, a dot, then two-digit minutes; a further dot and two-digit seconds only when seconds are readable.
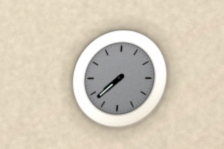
7.38
